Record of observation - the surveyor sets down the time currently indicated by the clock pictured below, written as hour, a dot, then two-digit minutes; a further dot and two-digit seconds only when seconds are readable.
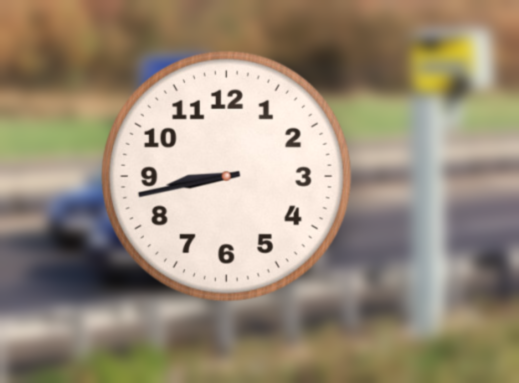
8.43
